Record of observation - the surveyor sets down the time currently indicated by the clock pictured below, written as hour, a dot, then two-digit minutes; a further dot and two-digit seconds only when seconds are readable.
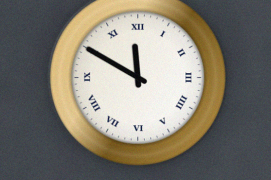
11.50
